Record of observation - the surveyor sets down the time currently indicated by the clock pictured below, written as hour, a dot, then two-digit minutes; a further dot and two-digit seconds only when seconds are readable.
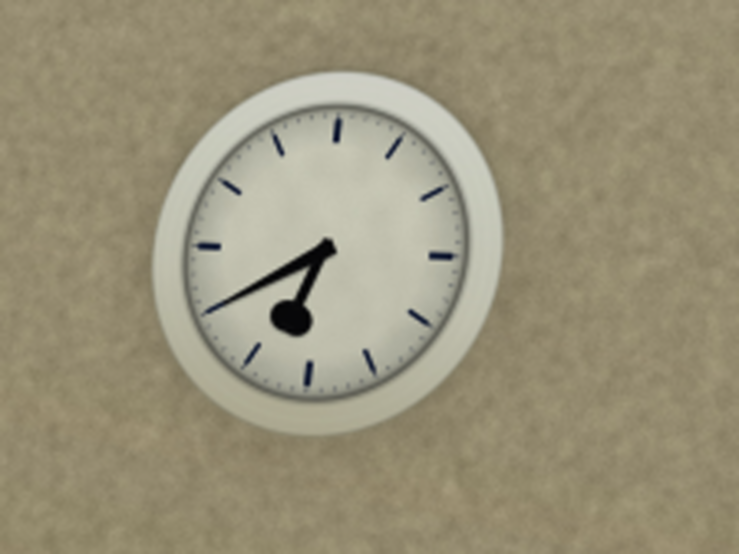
6.40
